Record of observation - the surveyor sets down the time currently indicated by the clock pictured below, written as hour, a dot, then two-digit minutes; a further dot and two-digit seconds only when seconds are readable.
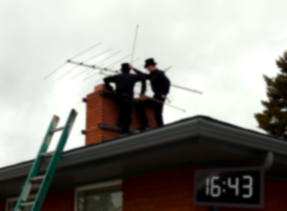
16.43
